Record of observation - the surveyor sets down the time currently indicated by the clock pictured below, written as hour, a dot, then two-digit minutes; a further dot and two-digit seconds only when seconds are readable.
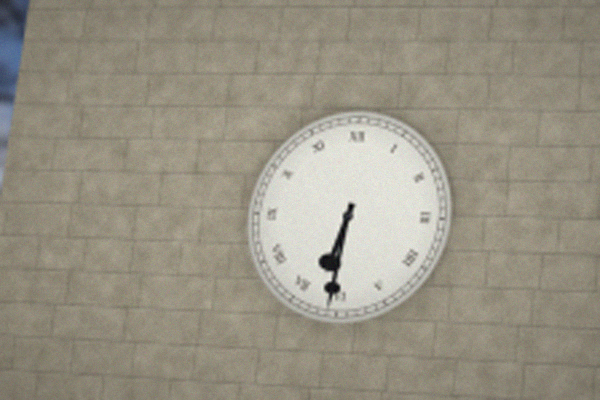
6.31
